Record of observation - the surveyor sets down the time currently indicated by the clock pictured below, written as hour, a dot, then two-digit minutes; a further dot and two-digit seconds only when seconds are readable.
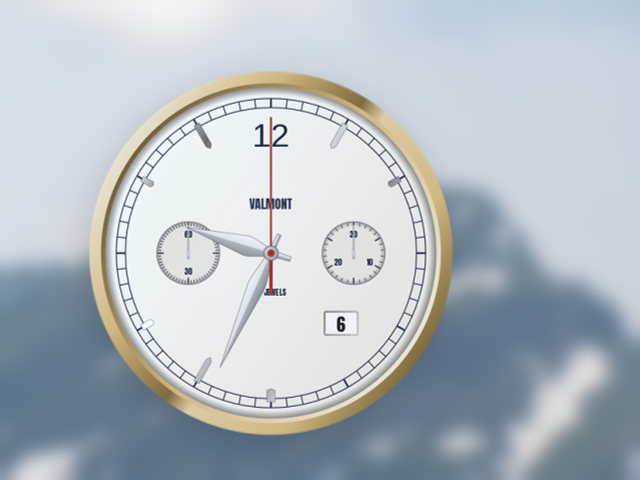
9.34
